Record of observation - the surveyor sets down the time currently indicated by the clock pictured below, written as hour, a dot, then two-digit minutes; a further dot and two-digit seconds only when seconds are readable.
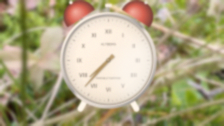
7.37
